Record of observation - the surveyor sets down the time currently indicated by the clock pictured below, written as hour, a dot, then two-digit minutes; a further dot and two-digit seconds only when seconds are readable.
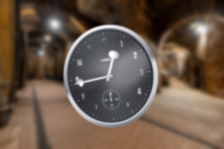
12.44
